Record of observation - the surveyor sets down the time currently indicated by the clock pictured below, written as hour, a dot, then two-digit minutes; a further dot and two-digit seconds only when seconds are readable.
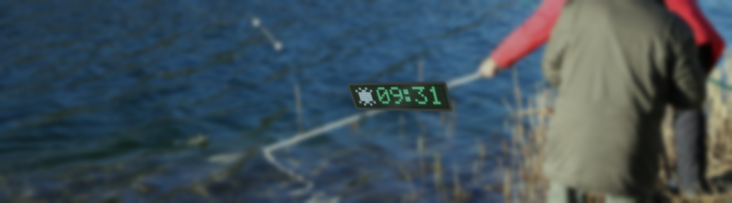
9.31
